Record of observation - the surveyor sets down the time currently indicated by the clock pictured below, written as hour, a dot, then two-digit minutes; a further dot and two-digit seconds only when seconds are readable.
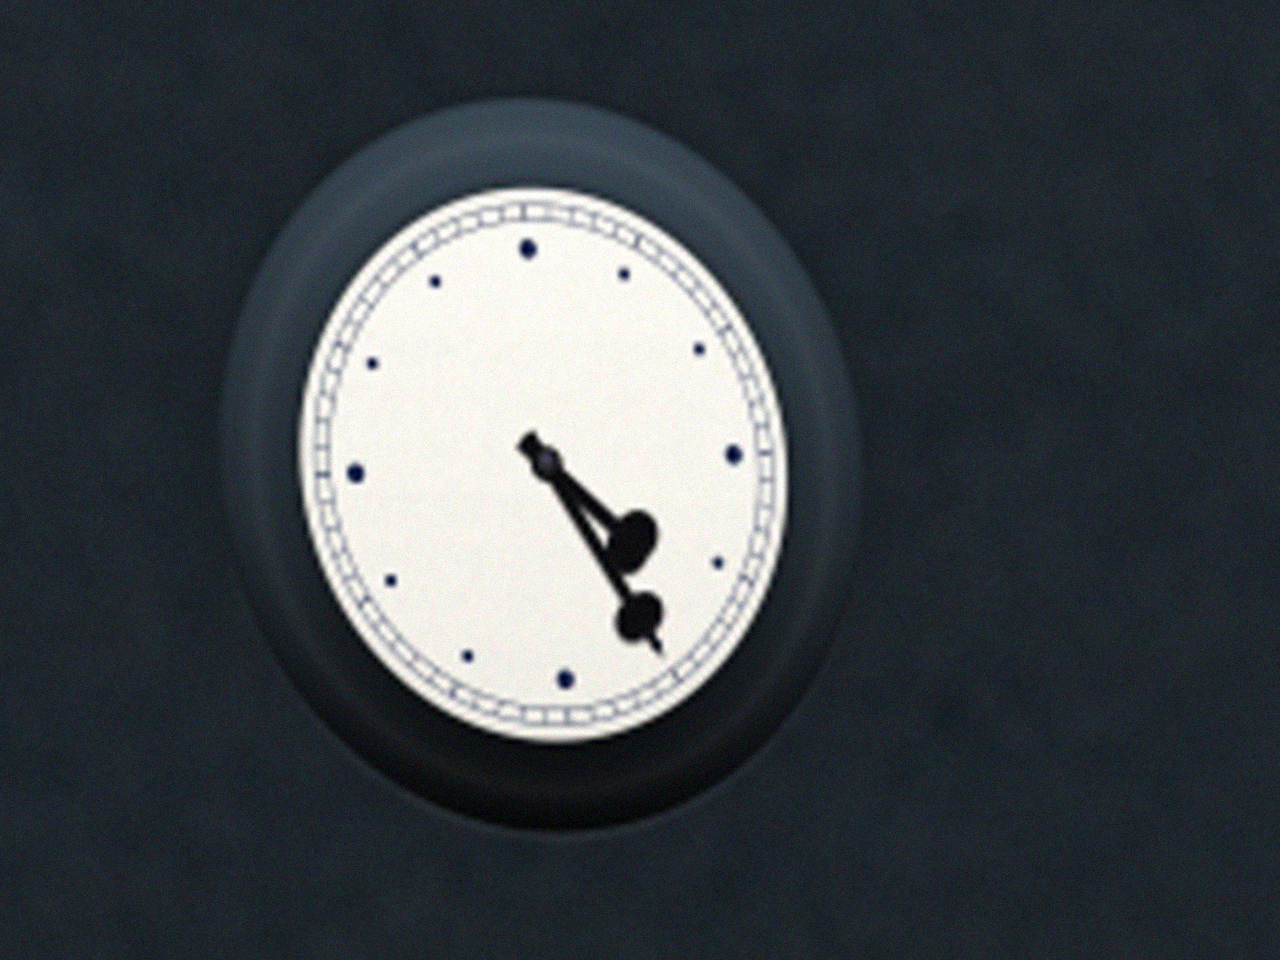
4.25
